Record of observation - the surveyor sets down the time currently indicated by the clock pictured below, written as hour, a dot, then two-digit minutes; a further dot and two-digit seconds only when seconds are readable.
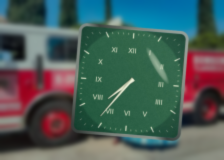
7.36
